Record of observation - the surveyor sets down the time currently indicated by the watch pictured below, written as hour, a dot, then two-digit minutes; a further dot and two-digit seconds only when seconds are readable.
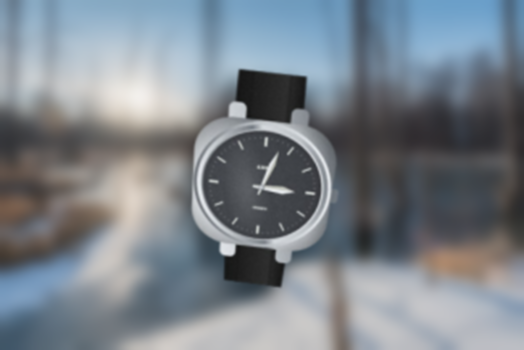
3.03
